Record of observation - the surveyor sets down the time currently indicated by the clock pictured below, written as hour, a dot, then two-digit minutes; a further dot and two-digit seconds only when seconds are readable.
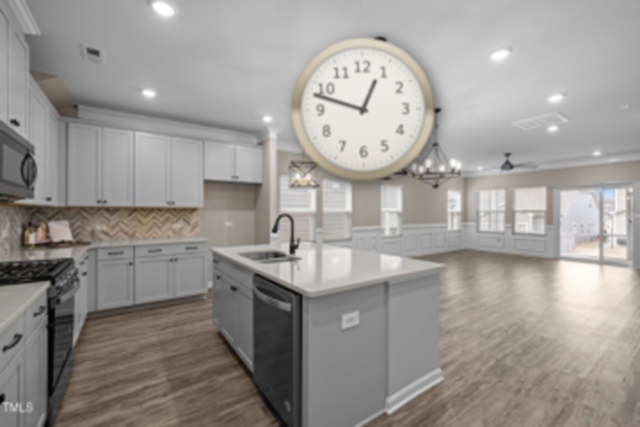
12.48
